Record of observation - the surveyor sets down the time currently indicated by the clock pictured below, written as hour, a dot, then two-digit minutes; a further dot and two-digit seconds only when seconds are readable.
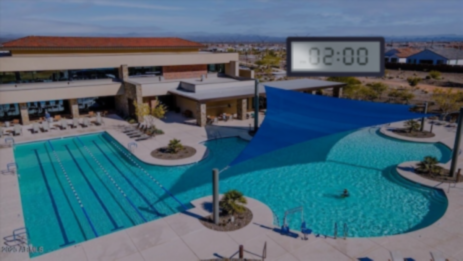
2.00
